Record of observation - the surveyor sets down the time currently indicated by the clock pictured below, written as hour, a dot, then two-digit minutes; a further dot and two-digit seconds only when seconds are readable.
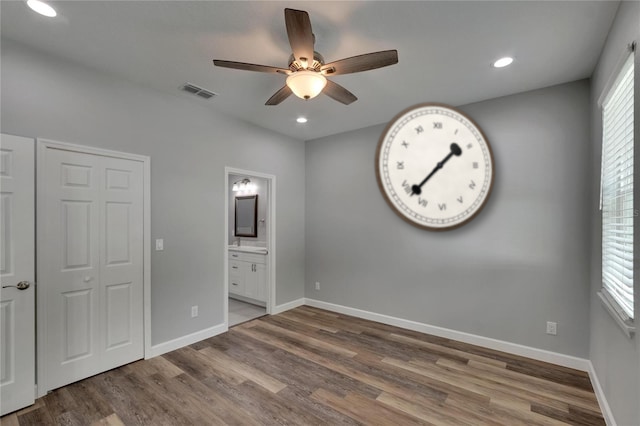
1.38
